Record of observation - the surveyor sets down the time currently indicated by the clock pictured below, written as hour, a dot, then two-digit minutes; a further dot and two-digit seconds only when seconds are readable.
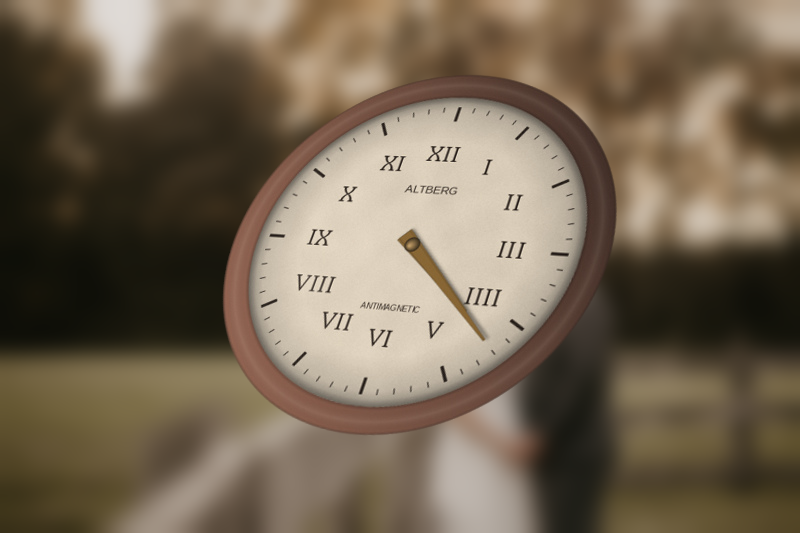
4.22
